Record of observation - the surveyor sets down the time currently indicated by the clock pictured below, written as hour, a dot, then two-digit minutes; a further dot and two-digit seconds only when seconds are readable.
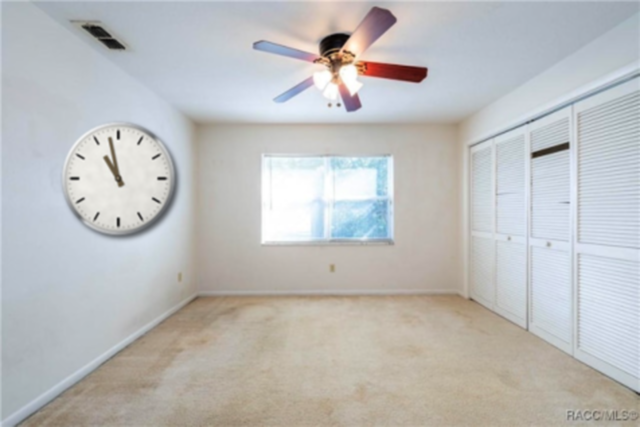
10.58
